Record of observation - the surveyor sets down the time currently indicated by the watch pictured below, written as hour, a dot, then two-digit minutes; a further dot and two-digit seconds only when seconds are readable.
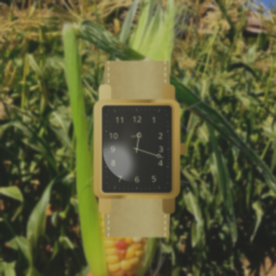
12.18
